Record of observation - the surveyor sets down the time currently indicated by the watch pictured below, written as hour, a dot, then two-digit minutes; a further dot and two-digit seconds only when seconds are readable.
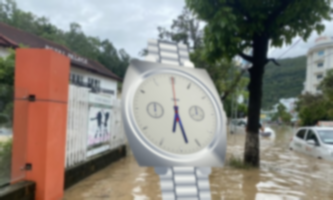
6.28
